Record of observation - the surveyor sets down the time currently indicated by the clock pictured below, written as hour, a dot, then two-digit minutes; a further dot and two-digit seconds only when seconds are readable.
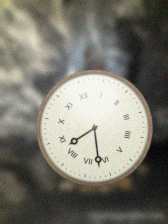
8.32
